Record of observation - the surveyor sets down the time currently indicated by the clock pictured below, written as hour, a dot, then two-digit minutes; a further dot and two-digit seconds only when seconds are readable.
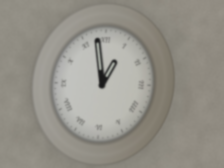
12.58
